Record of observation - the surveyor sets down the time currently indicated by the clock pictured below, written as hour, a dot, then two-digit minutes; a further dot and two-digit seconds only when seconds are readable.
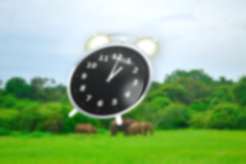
1.01
